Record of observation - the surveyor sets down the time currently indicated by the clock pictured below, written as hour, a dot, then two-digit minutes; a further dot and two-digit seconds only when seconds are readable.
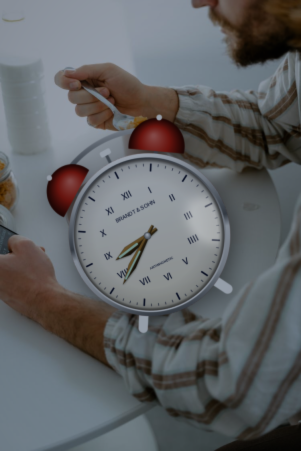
8.39
